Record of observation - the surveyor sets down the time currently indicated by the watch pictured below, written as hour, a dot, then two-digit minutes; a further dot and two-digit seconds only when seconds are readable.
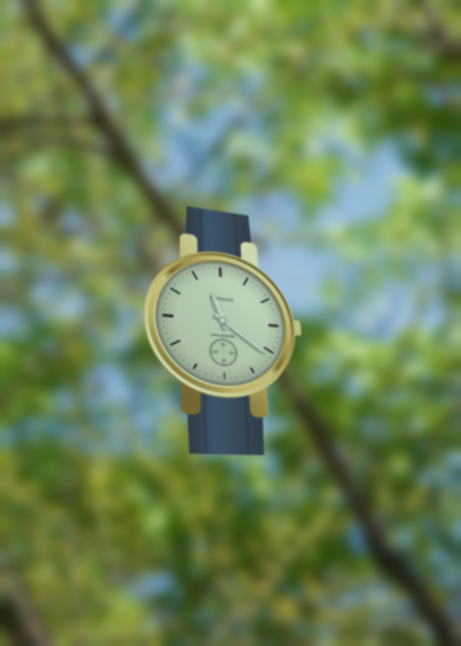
11.21
